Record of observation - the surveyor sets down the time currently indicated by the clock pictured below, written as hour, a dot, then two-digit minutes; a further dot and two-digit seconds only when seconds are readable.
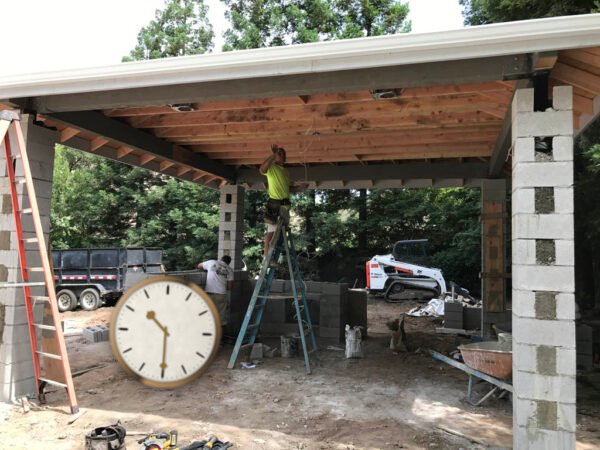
10.30
